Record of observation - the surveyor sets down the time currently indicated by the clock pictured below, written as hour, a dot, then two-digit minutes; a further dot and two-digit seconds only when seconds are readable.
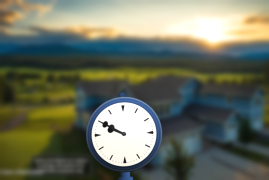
9.50
